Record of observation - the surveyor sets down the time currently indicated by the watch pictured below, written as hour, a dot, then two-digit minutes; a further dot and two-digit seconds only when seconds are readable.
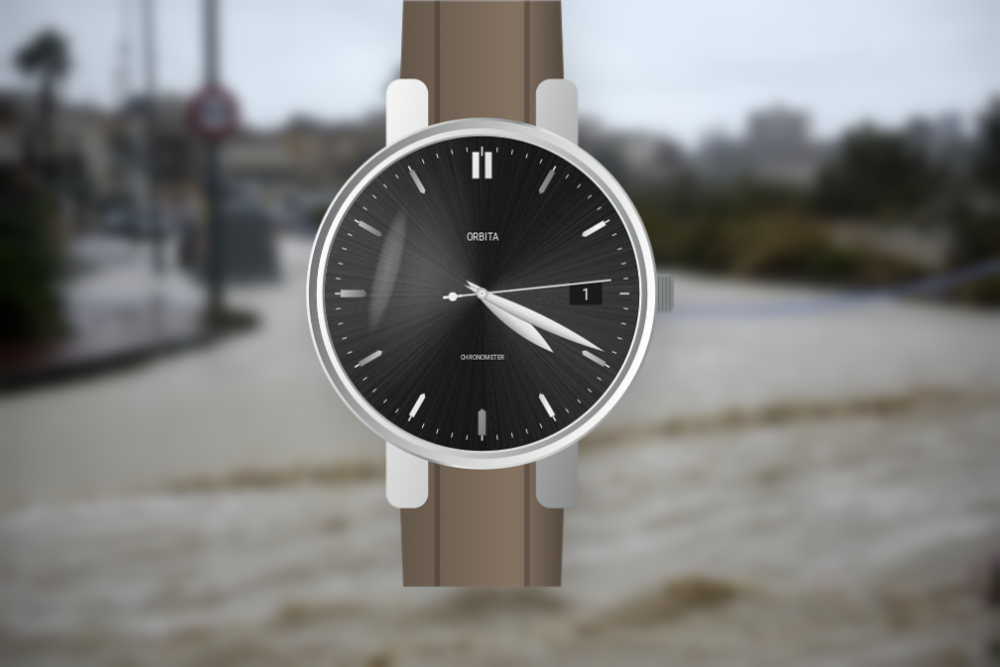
4.19.14
